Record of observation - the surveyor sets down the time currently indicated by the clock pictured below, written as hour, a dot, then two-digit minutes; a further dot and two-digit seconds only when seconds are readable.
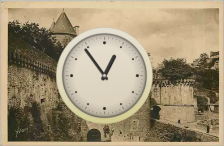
12.54
